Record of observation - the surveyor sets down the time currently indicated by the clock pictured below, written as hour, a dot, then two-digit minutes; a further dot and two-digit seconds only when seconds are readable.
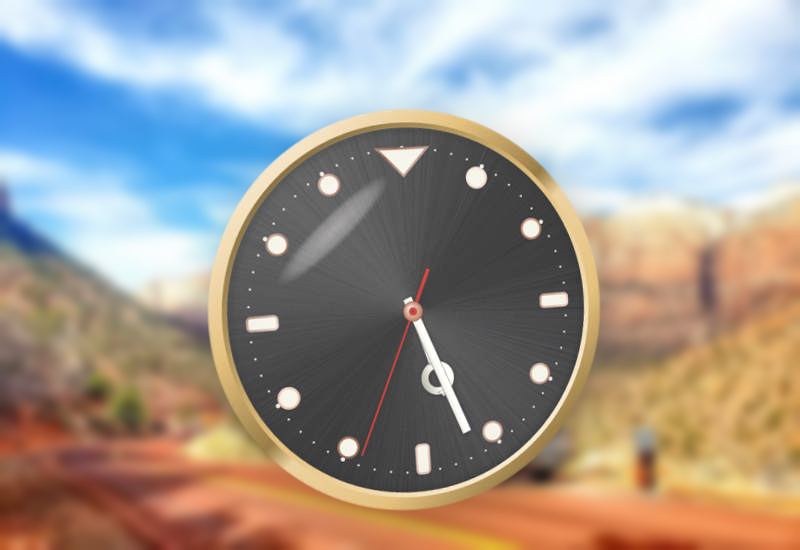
5.26.34
